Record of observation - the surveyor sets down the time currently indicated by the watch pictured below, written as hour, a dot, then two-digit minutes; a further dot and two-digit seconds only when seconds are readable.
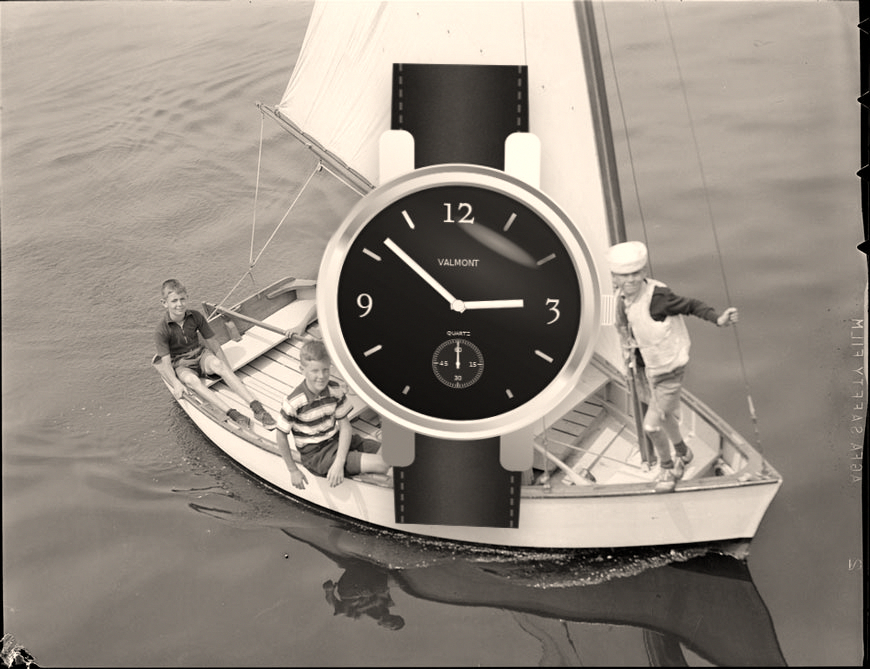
2.52
